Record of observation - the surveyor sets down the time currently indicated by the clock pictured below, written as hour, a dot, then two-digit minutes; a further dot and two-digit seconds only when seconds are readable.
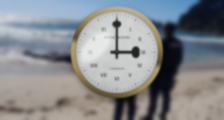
3.00
